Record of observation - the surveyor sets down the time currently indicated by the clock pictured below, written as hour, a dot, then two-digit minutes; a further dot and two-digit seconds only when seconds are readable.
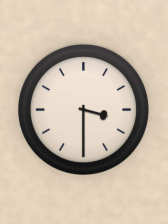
3.30
